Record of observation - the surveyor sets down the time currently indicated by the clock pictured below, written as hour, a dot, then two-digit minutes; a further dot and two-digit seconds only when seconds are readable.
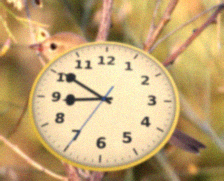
8.50.35
